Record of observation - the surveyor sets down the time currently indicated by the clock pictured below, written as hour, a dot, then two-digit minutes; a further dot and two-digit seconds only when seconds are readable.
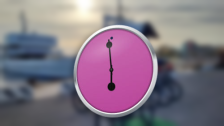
5.59
